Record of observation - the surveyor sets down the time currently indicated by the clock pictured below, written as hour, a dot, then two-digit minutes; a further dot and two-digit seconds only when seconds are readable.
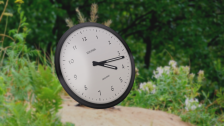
4.17
